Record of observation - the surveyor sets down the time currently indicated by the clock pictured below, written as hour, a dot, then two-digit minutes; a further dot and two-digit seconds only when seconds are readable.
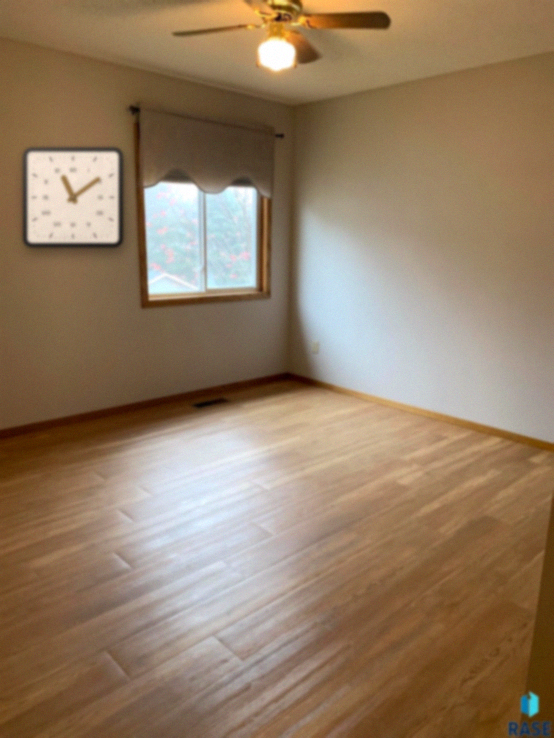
11.09
